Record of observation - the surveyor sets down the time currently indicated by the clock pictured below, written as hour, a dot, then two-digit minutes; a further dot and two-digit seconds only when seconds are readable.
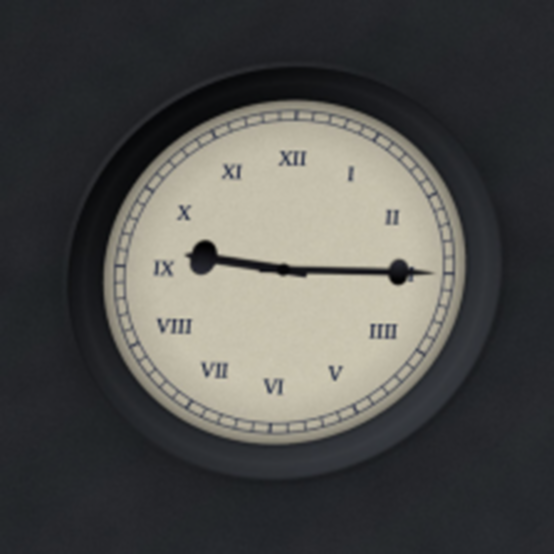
9.15
